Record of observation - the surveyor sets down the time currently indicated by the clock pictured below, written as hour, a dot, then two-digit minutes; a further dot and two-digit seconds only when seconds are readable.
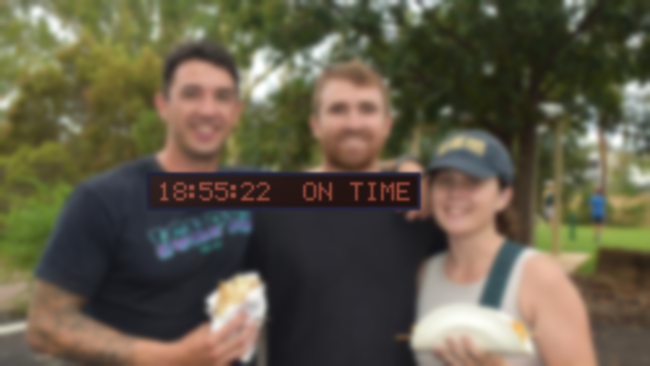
18.55.22
